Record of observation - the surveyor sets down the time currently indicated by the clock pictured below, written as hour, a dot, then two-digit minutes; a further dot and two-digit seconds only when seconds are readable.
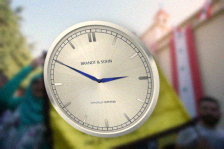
2.50
